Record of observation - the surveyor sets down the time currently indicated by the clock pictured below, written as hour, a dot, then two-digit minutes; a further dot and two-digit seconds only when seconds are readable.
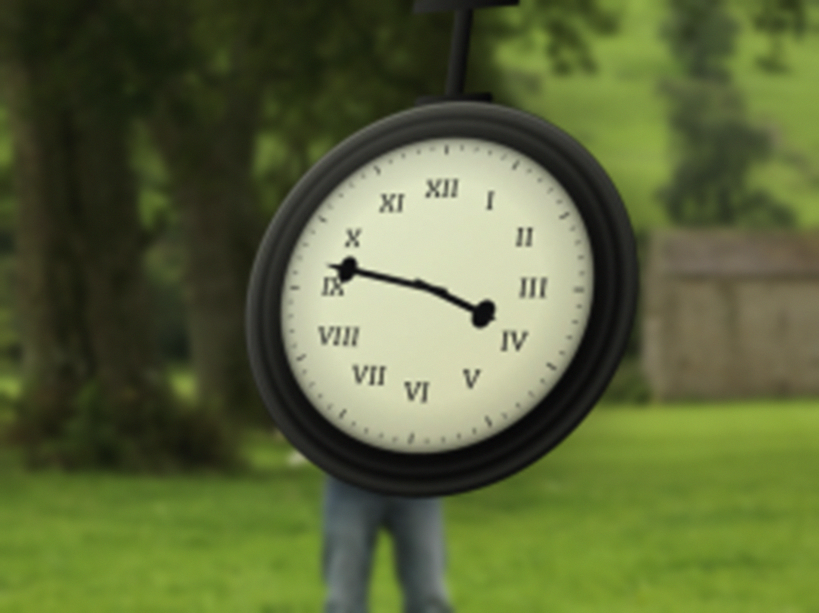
3.47
